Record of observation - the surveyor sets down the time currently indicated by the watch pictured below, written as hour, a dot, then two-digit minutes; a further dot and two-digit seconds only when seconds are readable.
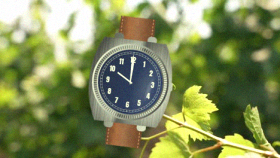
10.00
